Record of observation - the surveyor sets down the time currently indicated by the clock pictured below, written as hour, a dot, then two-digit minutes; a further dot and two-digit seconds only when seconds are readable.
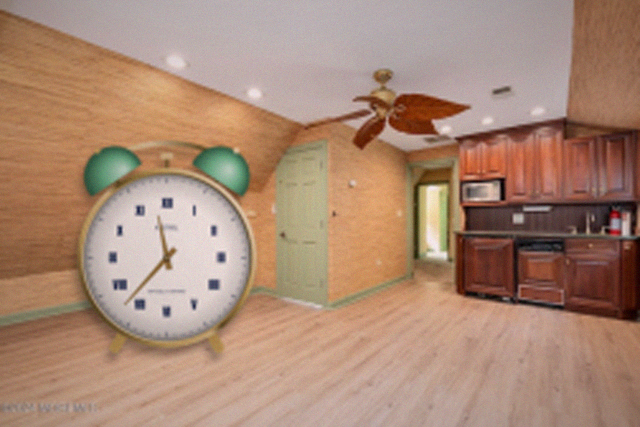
11.37
